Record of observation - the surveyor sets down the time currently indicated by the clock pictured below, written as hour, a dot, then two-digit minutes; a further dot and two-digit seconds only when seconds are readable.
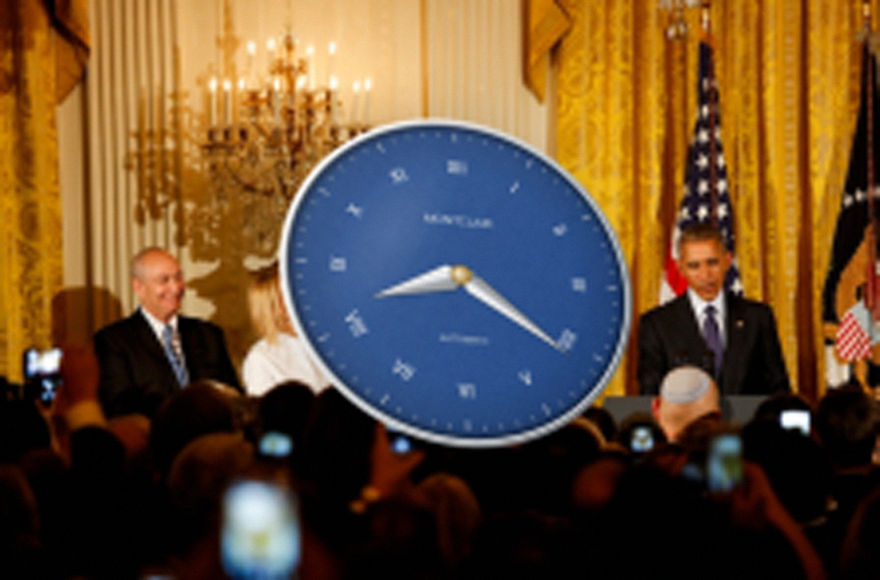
8.21
